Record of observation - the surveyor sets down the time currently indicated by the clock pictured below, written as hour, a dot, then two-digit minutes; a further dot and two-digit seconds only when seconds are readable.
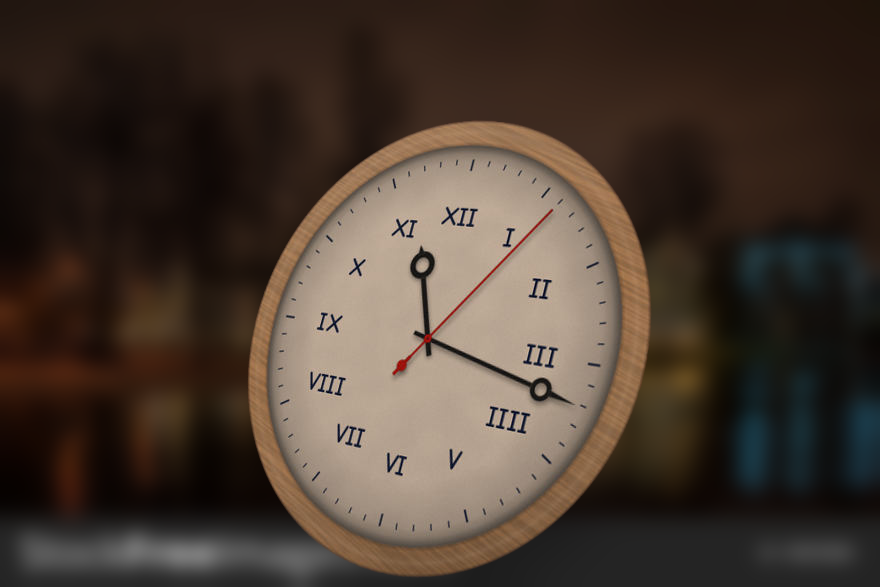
11.17.06
